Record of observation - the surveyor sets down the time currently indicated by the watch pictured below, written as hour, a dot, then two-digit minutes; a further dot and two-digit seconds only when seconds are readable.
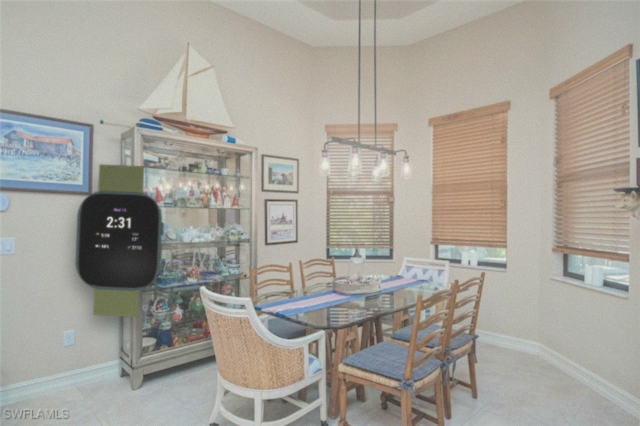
2.31
